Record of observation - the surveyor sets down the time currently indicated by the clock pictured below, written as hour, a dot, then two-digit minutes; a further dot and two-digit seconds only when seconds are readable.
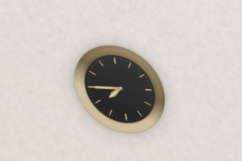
7.45
